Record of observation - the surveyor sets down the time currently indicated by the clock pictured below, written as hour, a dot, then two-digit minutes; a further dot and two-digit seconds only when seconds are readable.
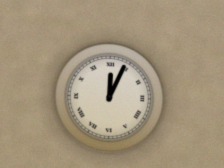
12.04
